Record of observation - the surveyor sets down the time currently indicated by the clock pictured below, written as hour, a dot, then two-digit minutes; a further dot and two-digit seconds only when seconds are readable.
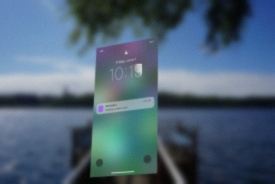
10.19
